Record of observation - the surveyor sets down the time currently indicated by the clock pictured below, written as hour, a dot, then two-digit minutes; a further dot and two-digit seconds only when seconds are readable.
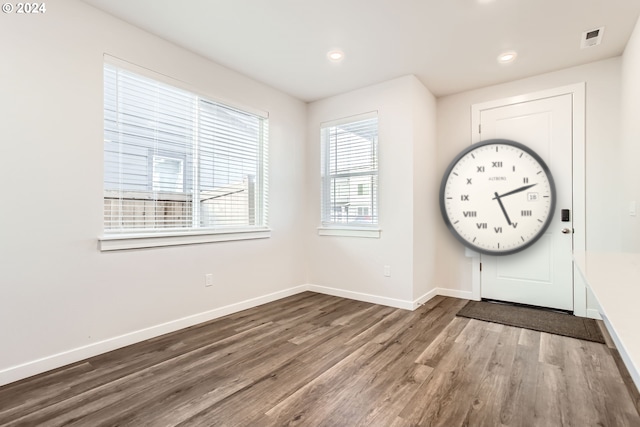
5.12
